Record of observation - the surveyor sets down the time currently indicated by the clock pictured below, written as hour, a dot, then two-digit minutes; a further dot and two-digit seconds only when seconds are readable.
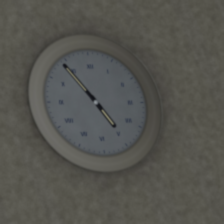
4.54
